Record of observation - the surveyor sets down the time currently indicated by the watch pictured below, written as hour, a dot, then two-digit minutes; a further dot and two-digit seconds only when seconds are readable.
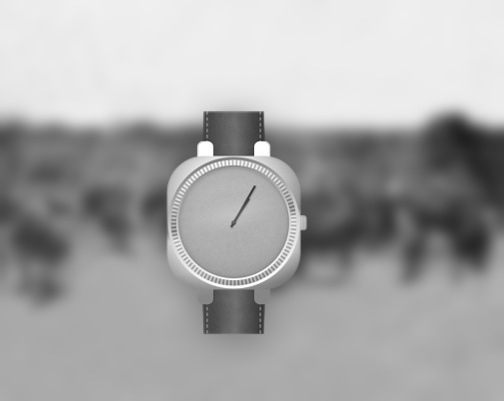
1.05
